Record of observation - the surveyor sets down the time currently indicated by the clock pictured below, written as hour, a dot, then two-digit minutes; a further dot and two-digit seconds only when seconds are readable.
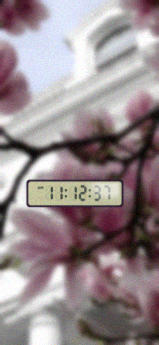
11.12.37
